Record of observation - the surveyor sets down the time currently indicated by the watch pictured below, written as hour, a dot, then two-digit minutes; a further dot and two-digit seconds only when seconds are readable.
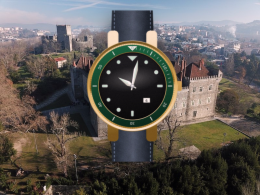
10.02
